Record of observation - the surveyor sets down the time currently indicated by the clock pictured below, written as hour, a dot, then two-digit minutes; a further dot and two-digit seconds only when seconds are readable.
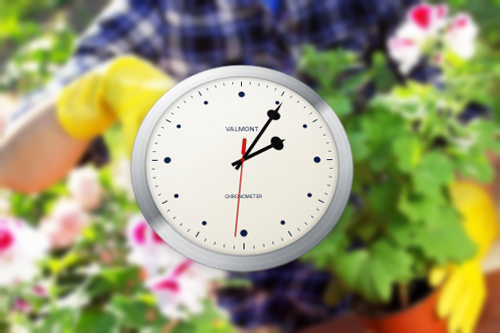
2.05.31
